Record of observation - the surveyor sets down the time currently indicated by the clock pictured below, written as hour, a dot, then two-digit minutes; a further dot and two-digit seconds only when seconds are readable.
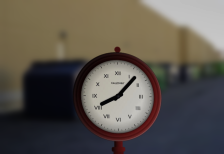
8.07
